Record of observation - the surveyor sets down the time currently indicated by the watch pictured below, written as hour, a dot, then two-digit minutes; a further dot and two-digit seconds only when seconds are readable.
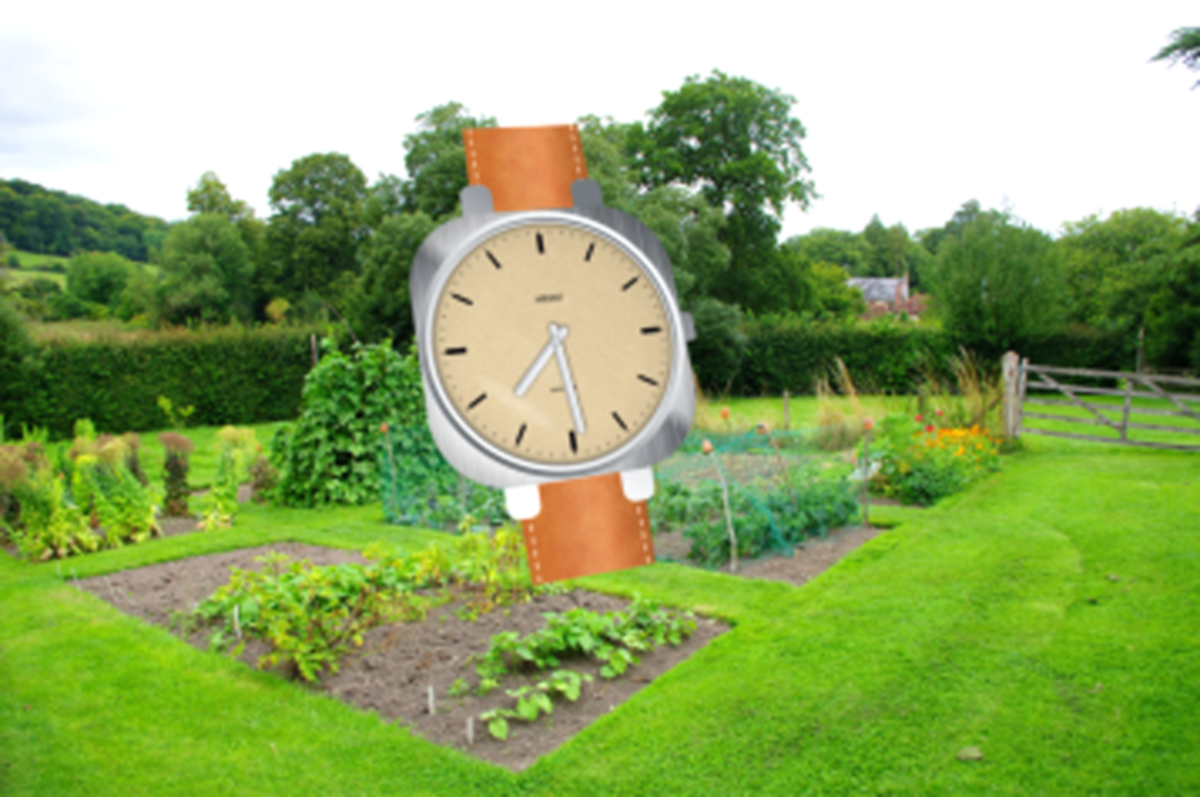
7.29
